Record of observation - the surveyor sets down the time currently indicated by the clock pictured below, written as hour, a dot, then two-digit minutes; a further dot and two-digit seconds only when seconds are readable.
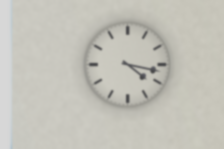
4.17
